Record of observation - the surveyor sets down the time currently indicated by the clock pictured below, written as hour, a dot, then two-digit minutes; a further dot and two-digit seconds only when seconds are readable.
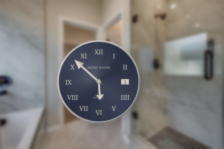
5.52
